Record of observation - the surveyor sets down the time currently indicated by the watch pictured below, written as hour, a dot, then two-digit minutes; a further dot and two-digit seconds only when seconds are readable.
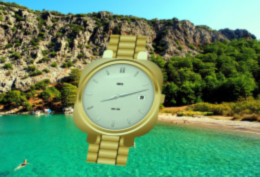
8.12
